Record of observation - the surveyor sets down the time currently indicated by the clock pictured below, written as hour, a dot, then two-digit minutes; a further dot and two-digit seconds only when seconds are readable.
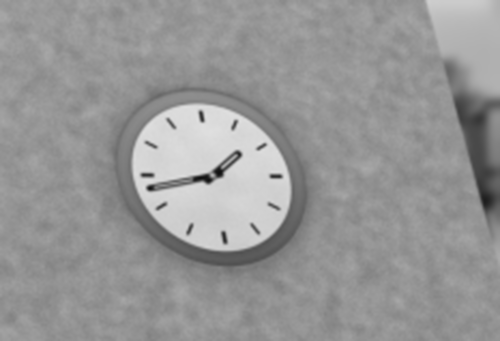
1.43
